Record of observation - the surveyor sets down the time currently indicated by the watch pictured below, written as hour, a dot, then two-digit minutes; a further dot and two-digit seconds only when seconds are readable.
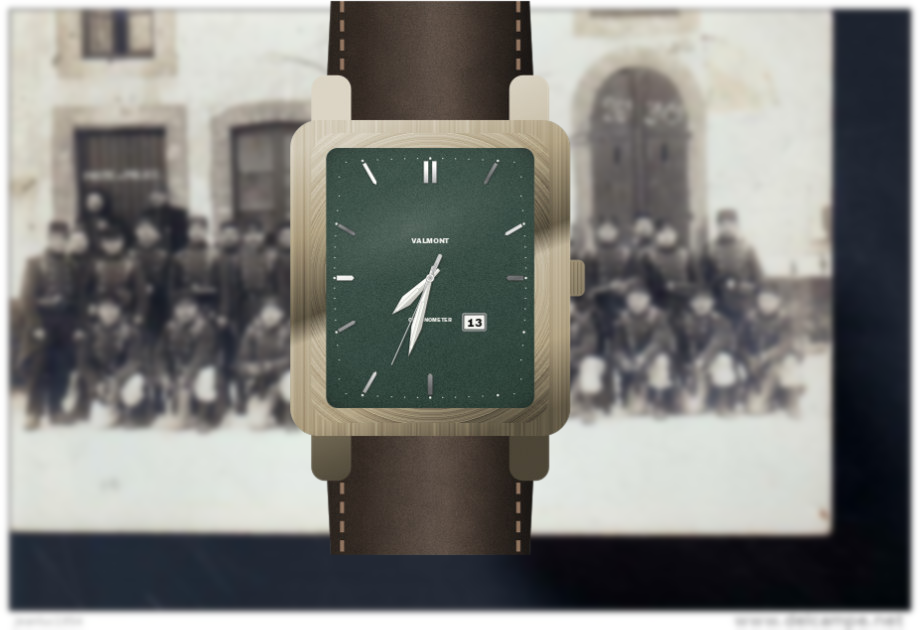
7.32.34
